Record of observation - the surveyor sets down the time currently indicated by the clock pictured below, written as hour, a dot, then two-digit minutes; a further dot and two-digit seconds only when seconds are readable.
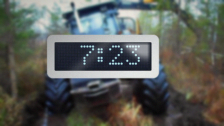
7.23
